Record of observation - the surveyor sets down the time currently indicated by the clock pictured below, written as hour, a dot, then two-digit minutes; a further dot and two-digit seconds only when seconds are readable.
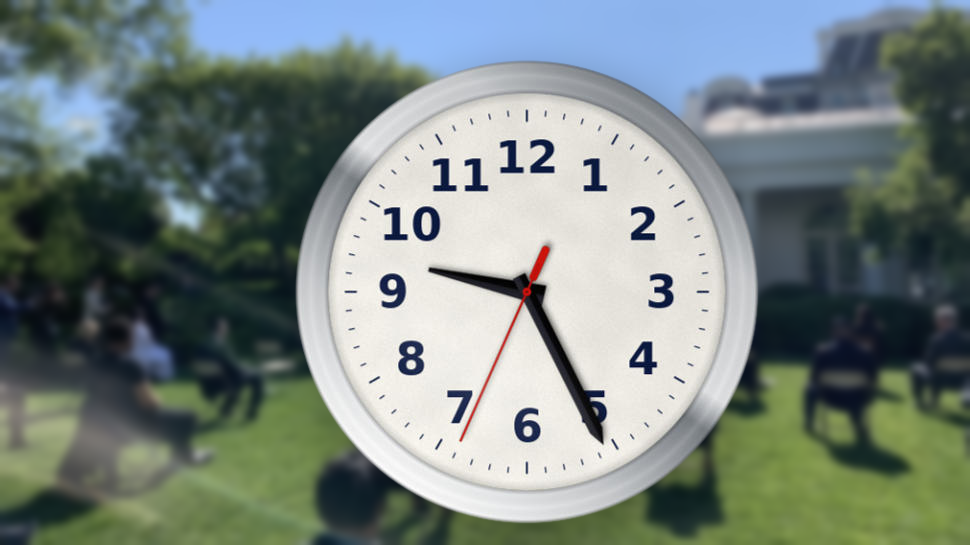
9.25.34
